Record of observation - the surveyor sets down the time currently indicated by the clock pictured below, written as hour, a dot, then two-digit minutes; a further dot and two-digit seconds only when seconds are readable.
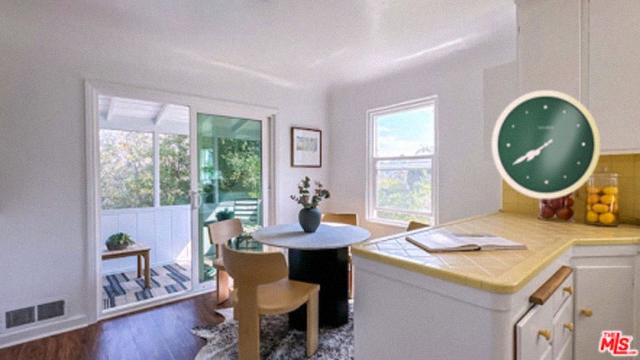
7.40
